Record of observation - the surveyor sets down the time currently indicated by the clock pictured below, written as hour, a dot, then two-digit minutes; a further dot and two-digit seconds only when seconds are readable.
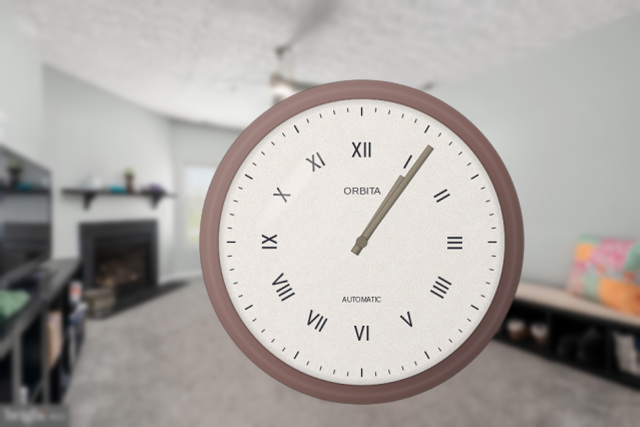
1.06
